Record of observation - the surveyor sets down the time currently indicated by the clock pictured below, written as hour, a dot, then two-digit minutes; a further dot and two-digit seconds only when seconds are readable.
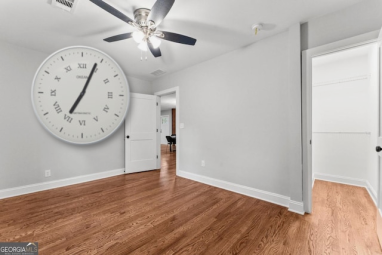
7.04
